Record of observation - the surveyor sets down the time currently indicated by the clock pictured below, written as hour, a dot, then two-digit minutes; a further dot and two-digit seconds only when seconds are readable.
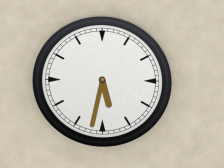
5.32
